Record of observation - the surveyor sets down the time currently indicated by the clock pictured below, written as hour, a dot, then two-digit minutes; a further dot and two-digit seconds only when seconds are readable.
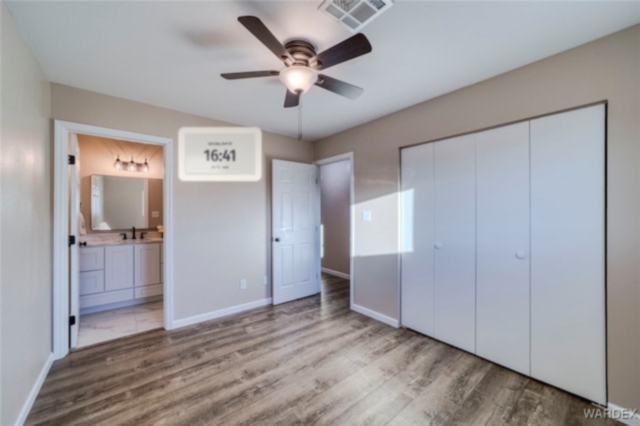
16.41
